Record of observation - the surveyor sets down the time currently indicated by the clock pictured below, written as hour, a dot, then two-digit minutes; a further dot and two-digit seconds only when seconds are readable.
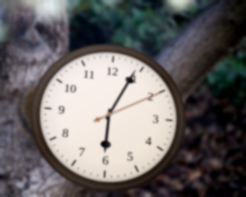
6.04.10
